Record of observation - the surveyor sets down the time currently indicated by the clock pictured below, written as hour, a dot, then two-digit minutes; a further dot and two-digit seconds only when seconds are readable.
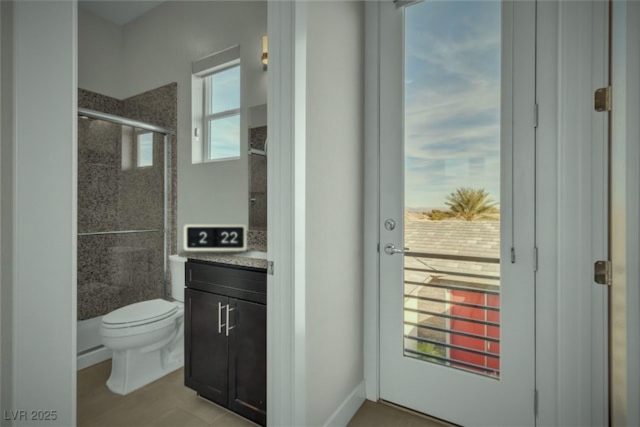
2.22
